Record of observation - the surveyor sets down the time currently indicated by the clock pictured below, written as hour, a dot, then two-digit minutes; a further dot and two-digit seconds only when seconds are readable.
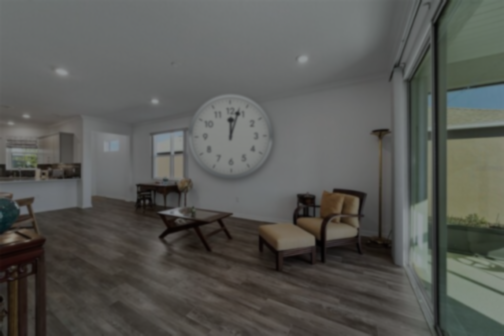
12.03
